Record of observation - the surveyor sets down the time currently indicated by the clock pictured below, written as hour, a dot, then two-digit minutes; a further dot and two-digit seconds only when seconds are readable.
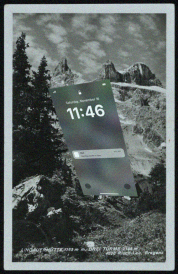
11.46
